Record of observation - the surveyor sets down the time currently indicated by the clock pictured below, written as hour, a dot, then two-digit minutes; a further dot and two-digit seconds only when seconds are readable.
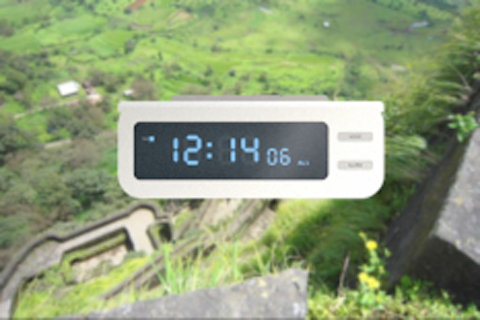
12.14.06
